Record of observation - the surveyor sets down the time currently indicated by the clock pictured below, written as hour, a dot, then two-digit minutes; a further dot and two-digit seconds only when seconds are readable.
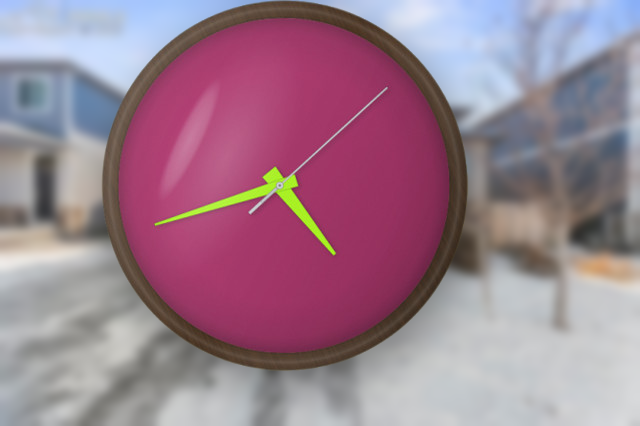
4.42.08
